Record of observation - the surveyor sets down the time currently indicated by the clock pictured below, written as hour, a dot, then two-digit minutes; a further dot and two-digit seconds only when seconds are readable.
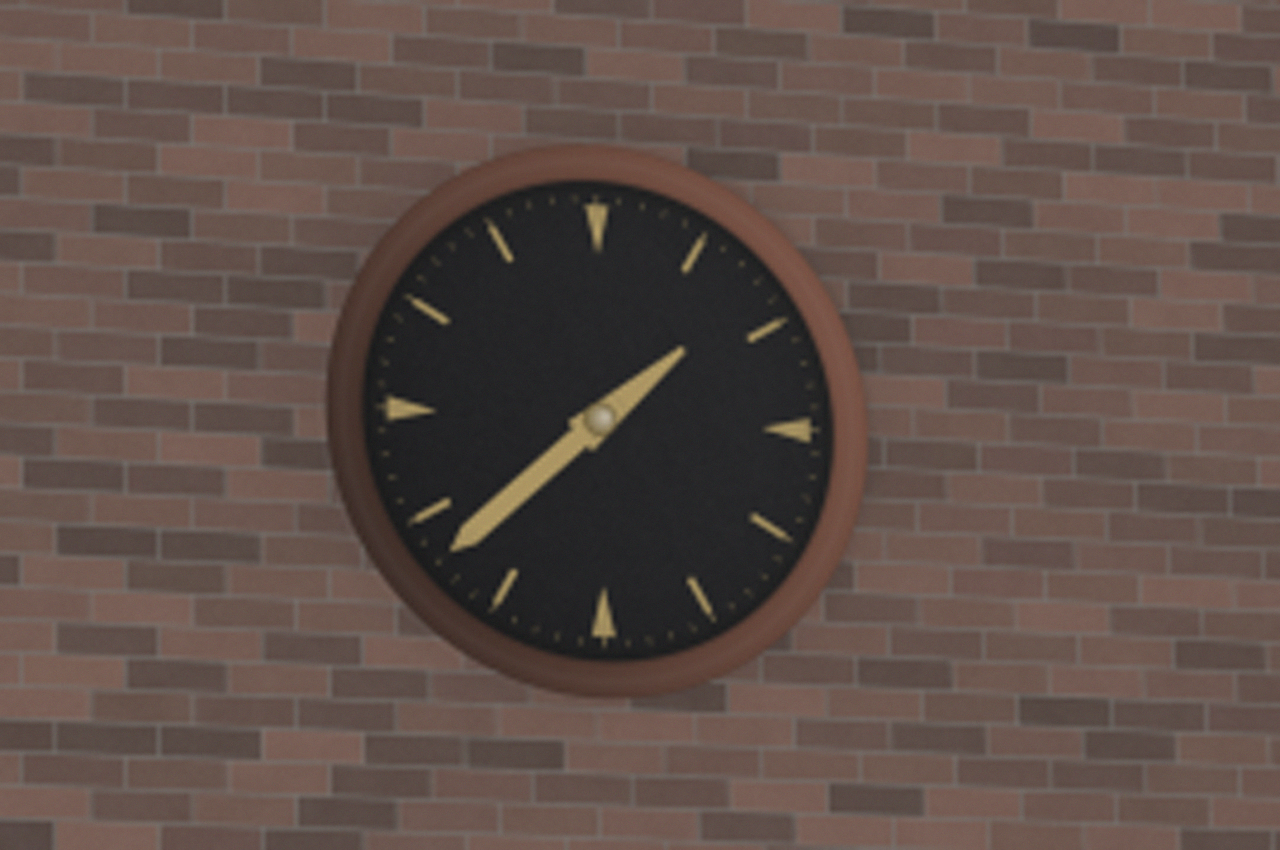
1.38
